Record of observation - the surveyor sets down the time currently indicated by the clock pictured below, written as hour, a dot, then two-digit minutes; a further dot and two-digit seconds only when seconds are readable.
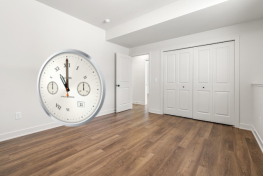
11.00
